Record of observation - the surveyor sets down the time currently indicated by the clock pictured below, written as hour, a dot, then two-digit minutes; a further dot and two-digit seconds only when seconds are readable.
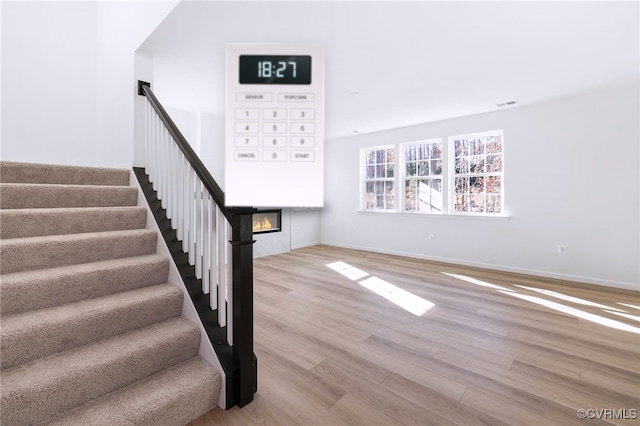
18.27
